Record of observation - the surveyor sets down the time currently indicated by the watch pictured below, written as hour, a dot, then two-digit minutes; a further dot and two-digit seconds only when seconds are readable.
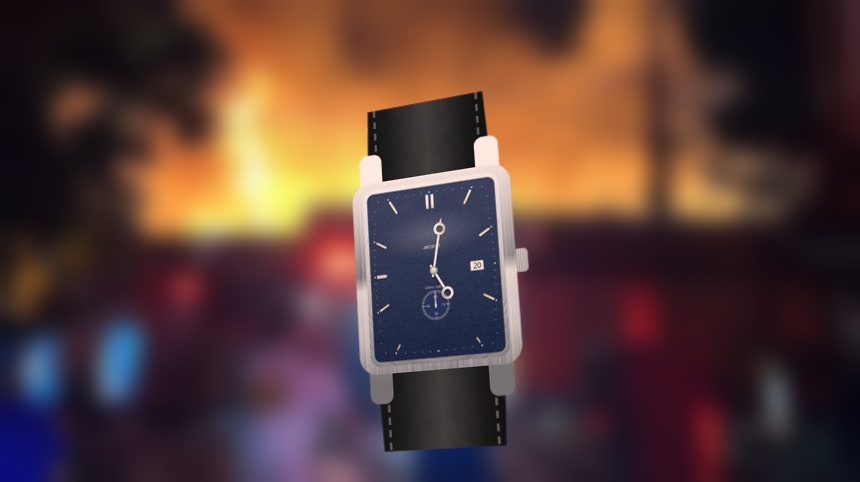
5.02
